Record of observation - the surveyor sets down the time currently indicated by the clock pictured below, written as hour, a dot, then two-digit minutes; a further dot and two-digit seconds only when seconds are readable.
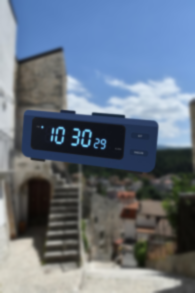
10.30
